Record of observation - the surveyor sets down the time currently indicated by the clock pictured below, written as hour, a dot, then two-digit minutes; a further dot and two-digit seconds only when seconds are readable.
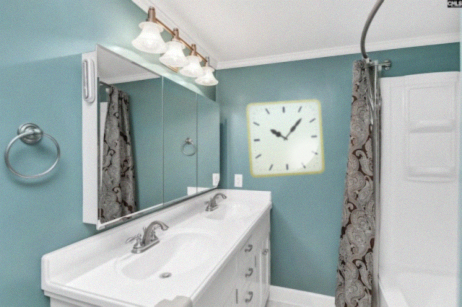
10.07
